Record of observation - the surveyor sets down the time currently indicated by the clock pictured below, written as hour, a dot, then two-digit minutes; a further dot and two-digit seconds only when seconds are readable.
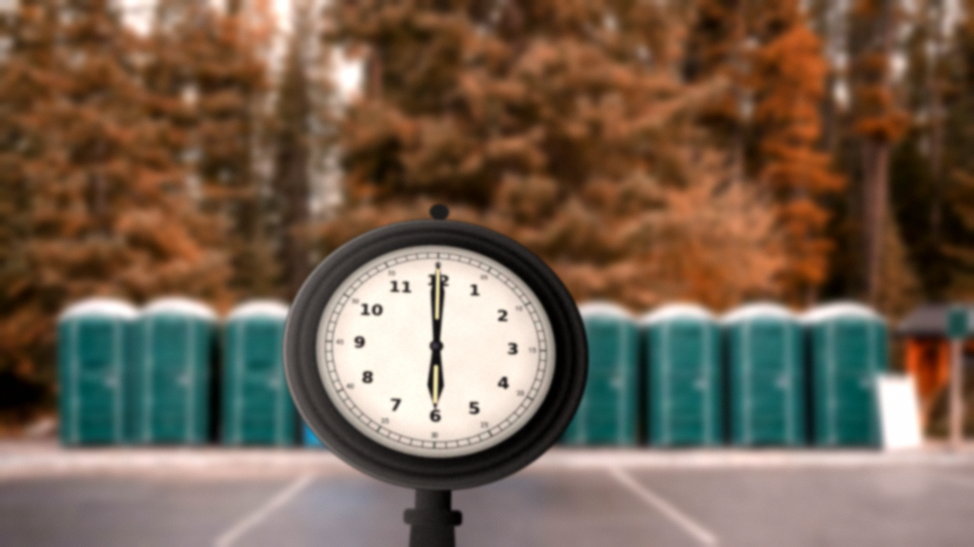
6.00
